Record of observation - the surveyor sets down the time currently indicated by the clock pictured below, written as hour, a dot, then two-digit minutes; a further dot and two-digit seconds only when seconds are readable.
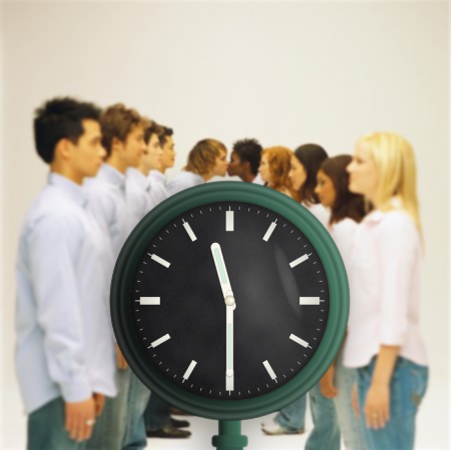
11.30
